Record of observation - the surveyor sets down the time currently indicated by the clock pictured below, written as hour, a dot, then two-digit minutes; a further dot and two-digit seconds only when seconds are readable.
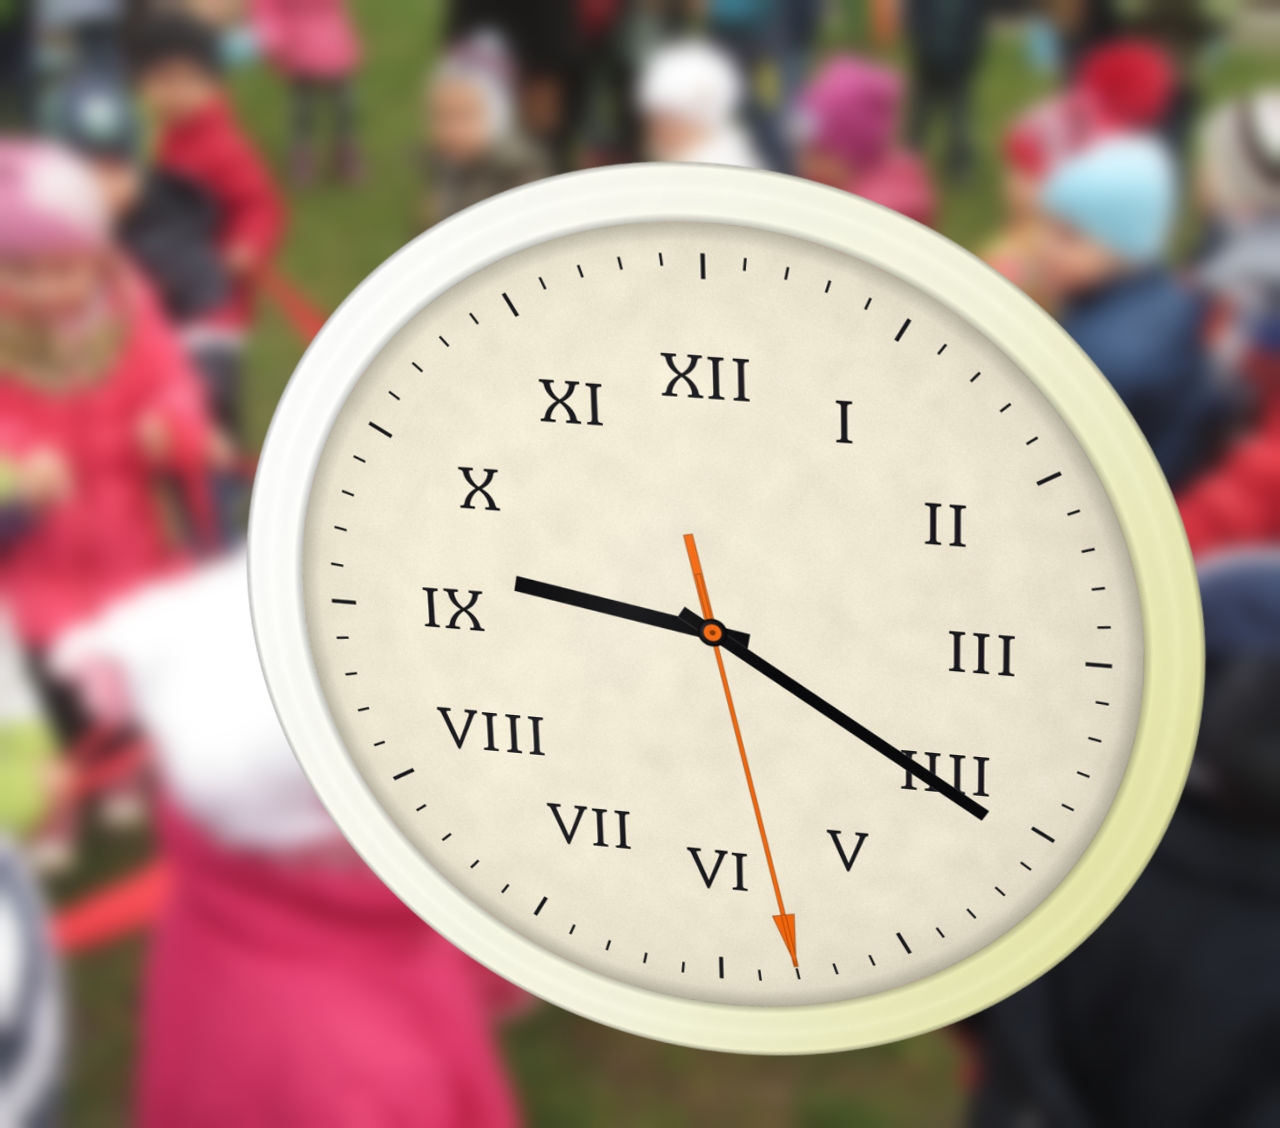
9.20.28
